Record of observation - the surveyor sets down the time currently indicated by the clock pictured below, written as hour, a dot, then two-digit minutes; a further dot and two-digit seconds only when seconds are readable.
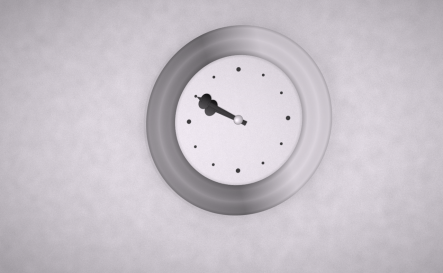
9.50
